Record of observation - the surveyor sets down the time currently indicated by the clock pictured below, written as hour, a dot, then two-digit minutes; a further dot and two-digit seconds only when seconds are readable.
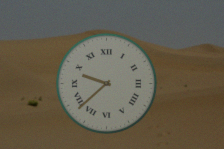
9.38
